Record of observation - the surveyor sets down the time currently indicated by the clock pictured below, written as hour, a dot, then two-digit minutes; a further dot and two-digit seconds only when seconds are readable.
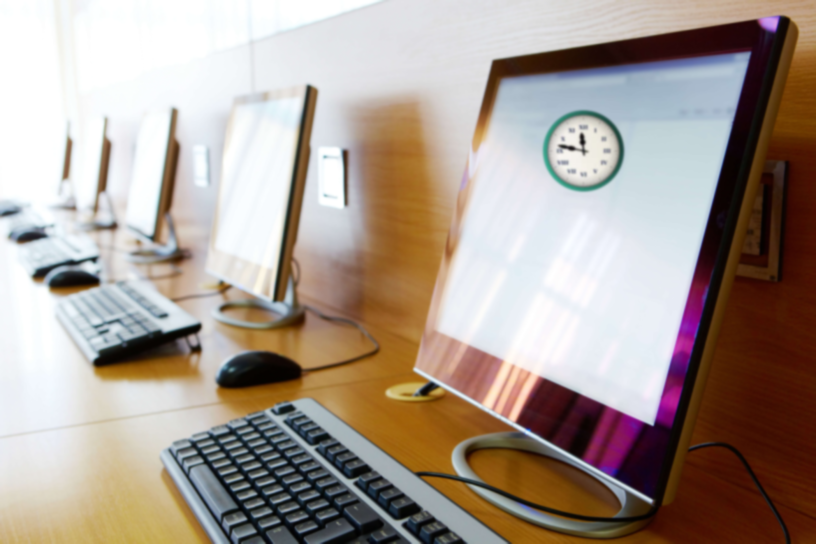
11.47
